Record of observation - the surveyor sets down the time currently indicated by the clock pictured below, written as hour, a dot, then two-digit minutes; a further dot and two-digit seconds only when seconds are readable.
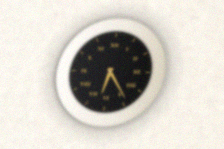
6.24
